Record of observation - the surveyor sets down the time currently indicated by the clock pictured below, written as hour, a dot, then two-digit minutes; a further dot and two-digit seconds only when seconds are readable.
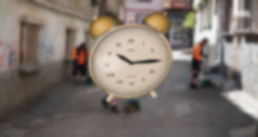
10.15
